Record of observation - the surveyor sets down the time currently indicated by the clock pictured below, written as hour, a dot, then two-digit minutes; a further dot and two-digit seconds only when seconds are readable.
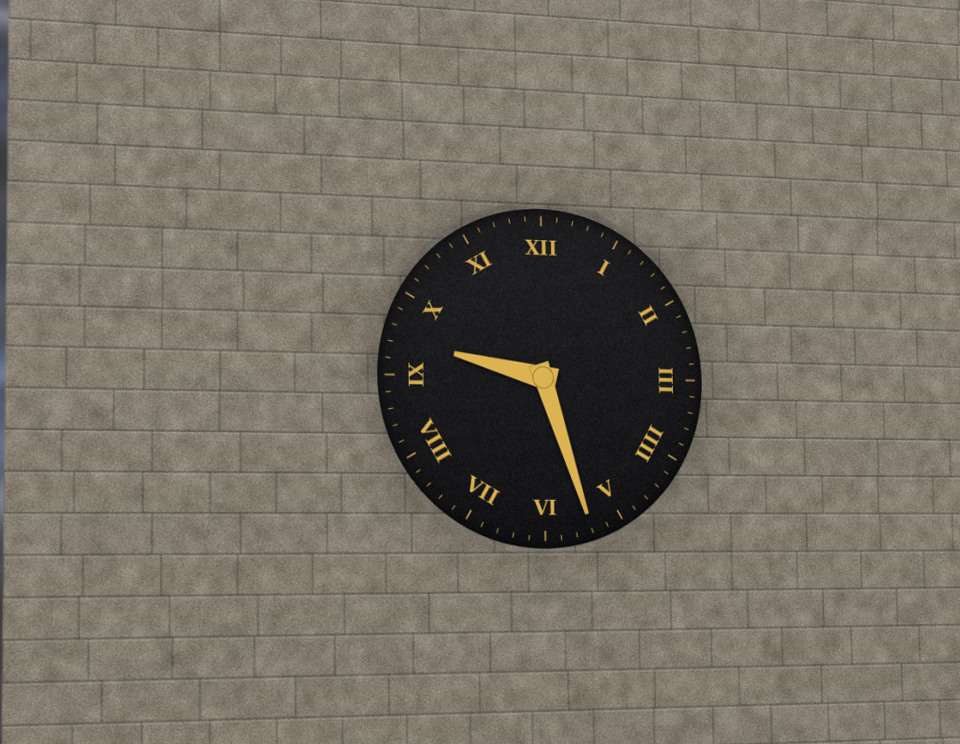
9.27
